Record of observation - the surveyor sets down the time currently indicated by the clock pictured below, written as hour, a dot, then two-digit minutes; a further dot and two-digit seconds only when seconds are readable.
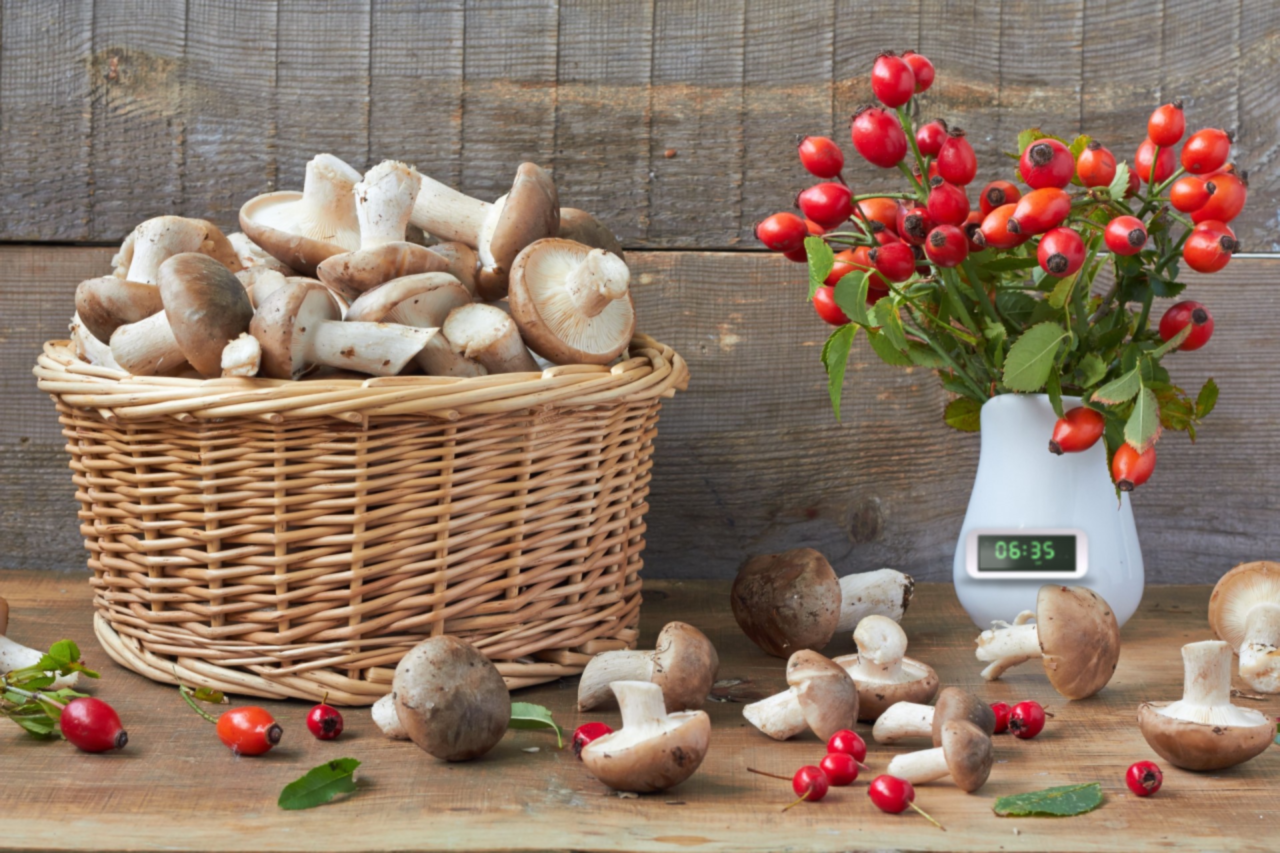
6.35
